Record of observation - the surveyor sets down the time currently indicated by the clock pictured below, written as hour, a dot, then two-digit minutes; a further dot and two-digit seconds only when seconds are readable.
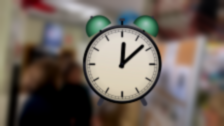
12.08
